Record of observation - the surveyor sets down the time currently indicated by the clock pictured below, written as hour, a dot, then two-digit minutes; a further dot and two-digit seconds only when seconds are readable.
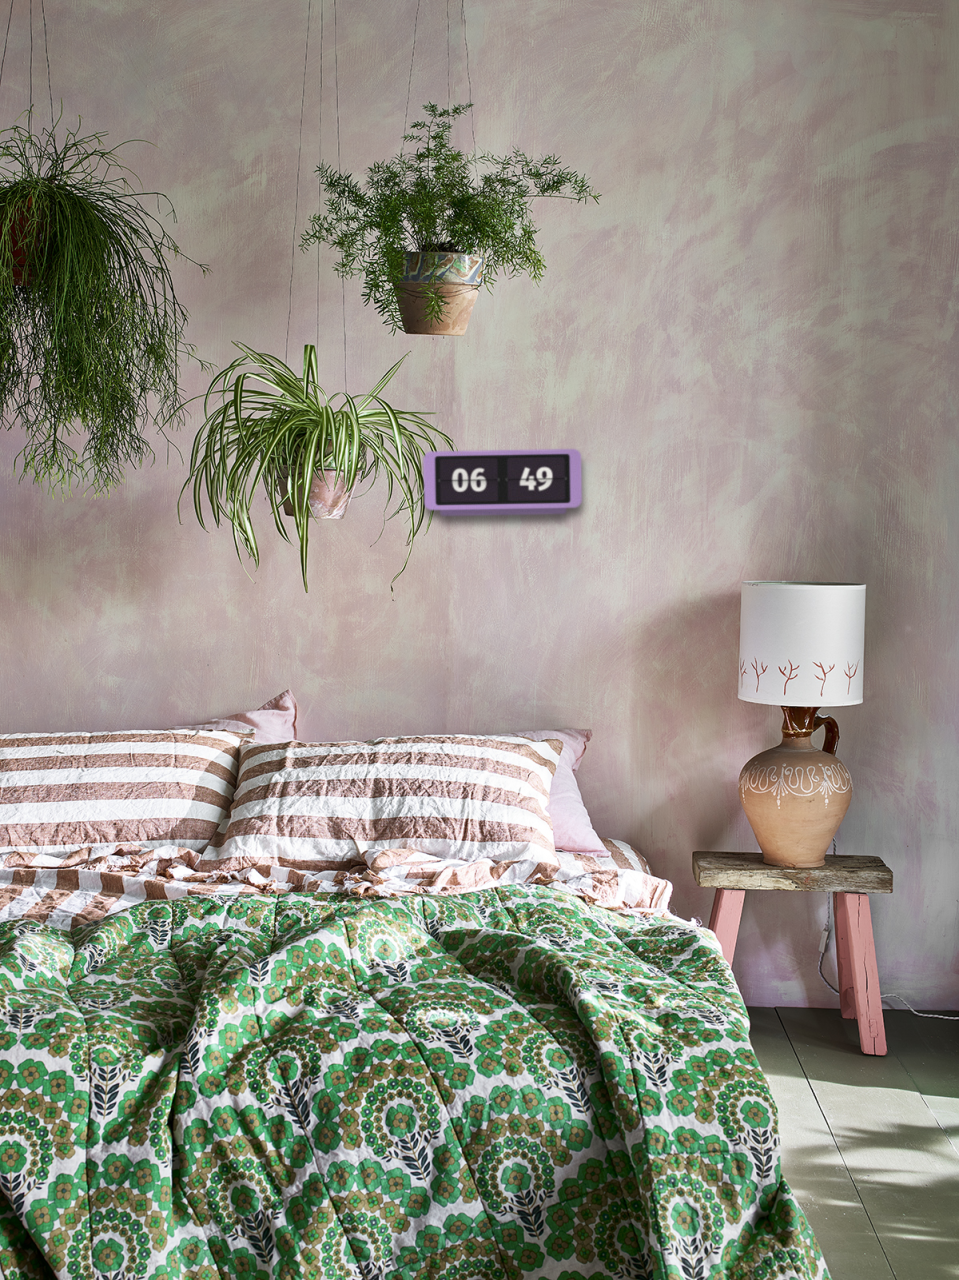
6.49
